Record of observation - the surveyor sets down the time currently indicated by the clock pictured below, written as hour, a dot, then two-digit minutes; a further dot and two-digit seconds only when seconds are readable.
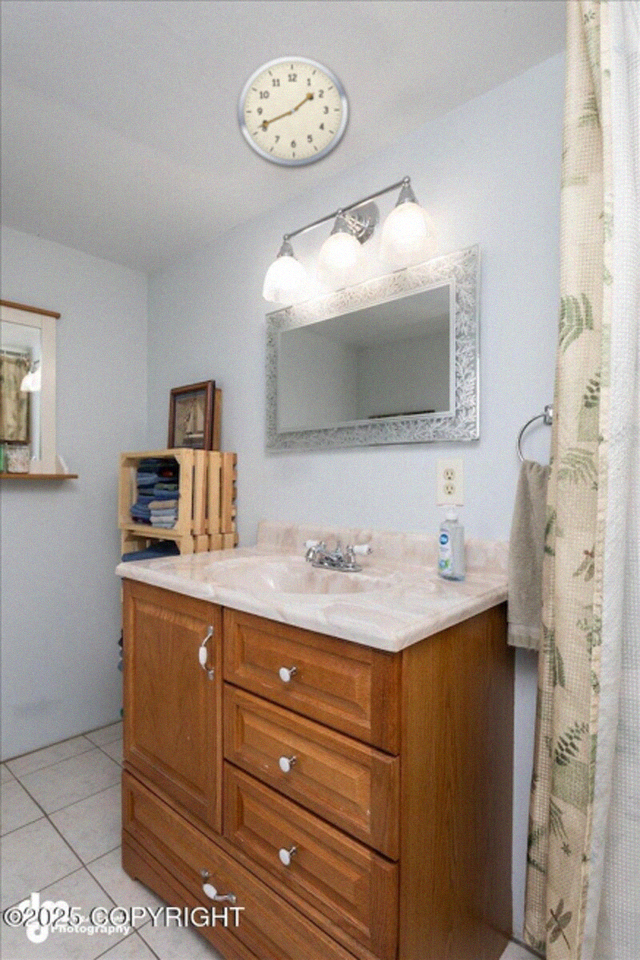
1.41
